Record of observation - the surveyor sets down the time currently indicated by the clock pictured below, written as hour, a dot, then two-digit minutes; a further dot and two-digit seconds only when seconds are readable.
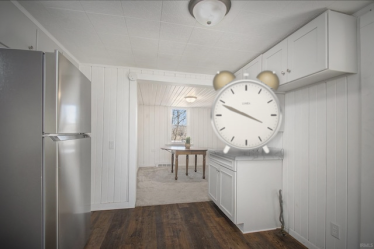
3.49
